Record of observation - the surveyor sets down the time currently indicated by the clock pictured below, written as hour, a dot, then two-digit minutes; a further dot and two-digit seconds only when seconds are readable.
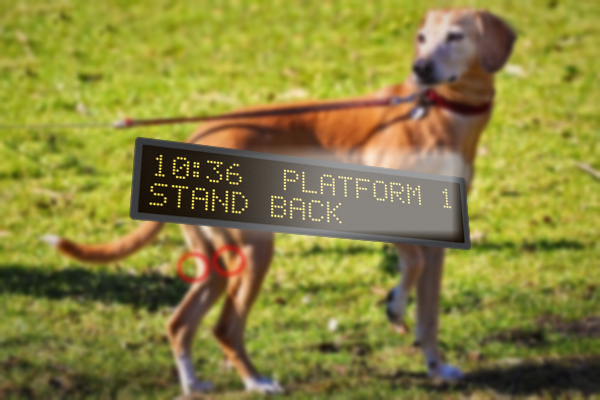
10.36
